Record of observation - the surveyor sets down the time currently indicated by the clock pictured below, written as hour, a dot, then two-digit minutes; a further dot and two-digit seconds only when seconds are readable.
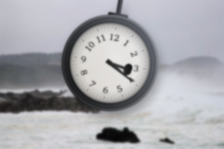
3.20
